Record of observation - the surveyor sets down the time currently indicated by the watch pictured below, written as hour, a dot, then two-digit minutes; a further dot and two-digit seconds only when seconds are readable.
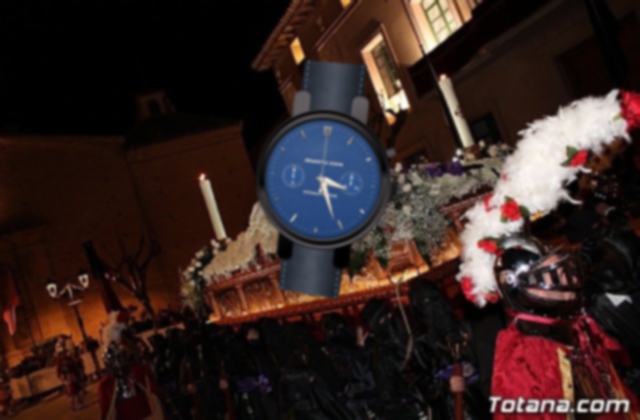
3.26
